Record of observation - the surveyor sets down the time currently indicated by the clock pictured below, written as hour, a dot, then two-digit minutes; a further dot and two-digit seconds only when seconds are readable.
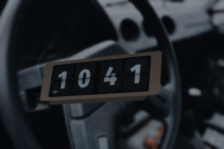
10.41
